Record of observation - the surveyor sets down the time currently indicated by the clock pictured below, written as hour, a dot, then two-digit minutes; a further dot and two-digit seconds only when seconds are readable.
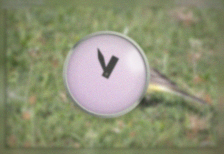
12.57
